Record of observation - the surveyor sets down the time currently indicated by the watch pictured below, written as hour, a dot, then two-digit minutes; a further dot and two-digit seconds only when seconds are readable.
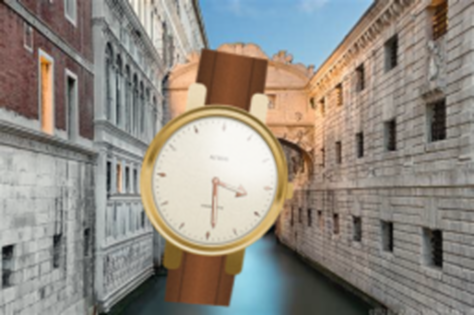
3.29
